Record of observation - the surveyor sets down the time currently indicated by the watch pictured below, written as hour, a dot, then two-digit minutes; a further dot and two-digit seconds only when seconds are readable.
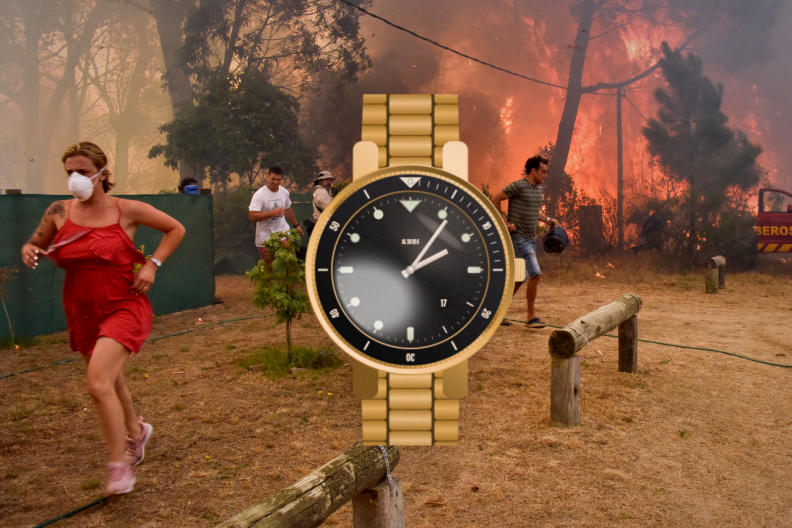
2.06
